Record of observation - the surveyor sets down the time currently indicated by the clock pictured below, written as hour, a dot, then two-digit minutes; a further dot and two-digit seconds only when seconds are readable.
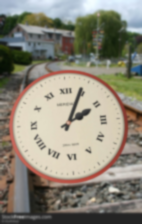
2.04
